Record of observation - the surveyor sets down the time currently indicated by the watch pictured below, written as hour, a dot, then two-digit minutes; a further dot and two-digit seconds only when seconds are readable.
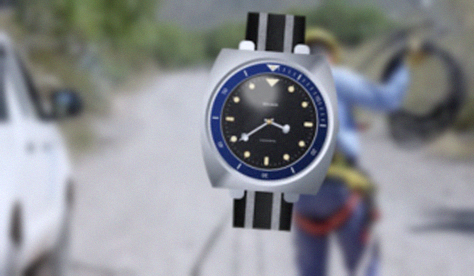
3.39
